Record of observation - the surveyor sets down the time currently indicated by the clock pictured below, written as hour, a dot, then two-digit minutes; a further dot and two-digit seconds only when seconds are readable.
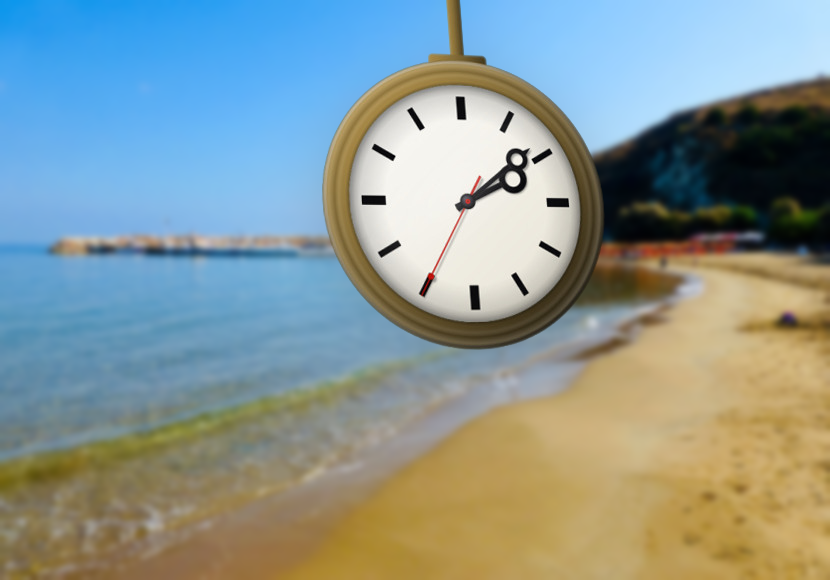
2.08.35
